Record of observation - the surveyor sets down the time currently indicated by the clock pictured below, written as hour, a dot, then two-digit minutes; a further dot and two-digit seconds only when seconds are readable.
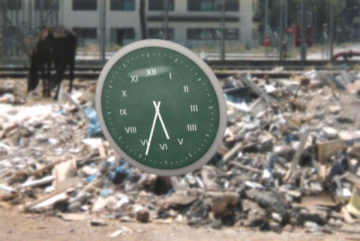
5.34
